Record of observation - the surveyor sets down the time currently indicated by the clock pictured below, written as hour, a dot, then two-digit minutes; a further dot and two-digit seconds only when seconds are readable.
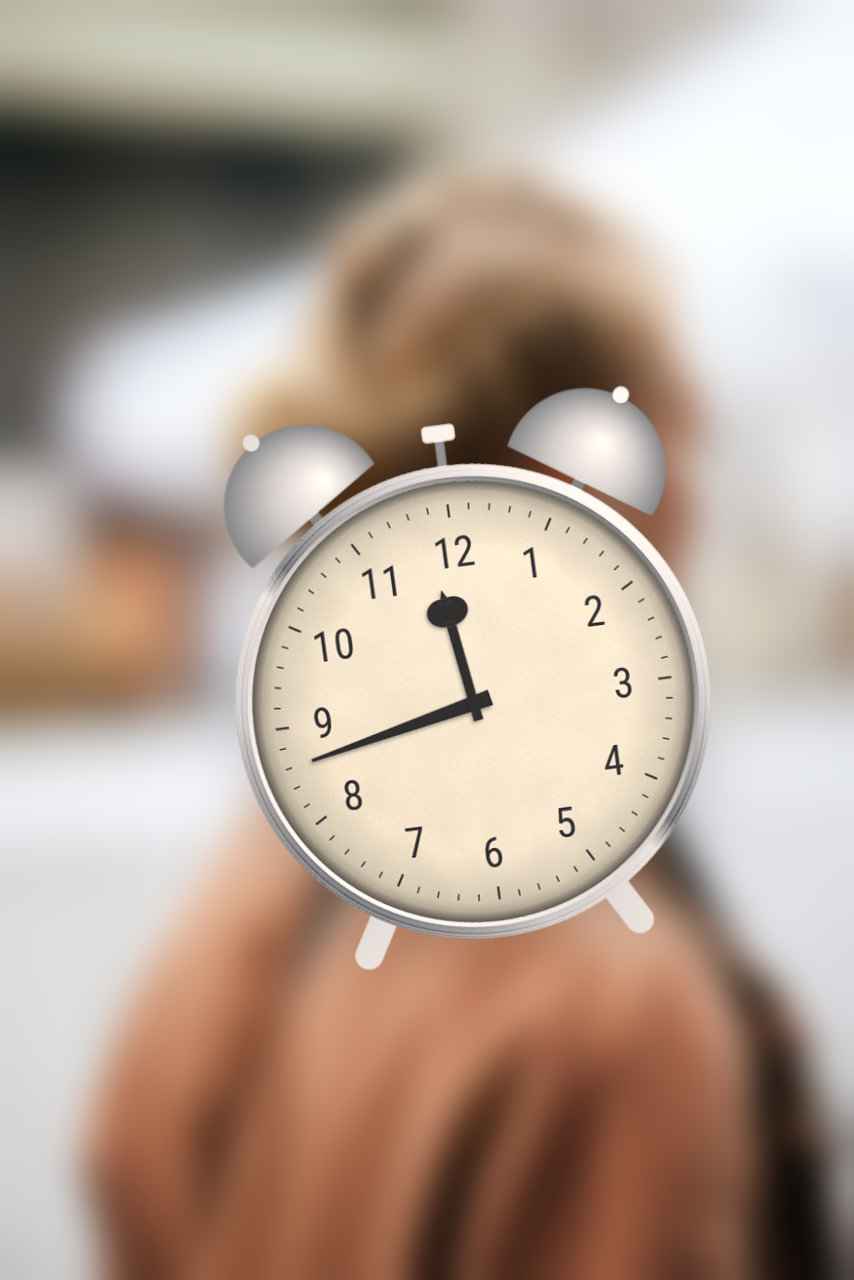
11.43
